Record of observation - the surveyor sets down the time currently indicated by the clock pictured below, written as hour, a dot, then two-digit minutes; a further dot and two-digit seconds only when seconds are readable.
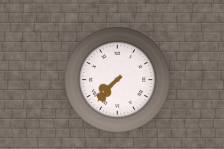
7.37
